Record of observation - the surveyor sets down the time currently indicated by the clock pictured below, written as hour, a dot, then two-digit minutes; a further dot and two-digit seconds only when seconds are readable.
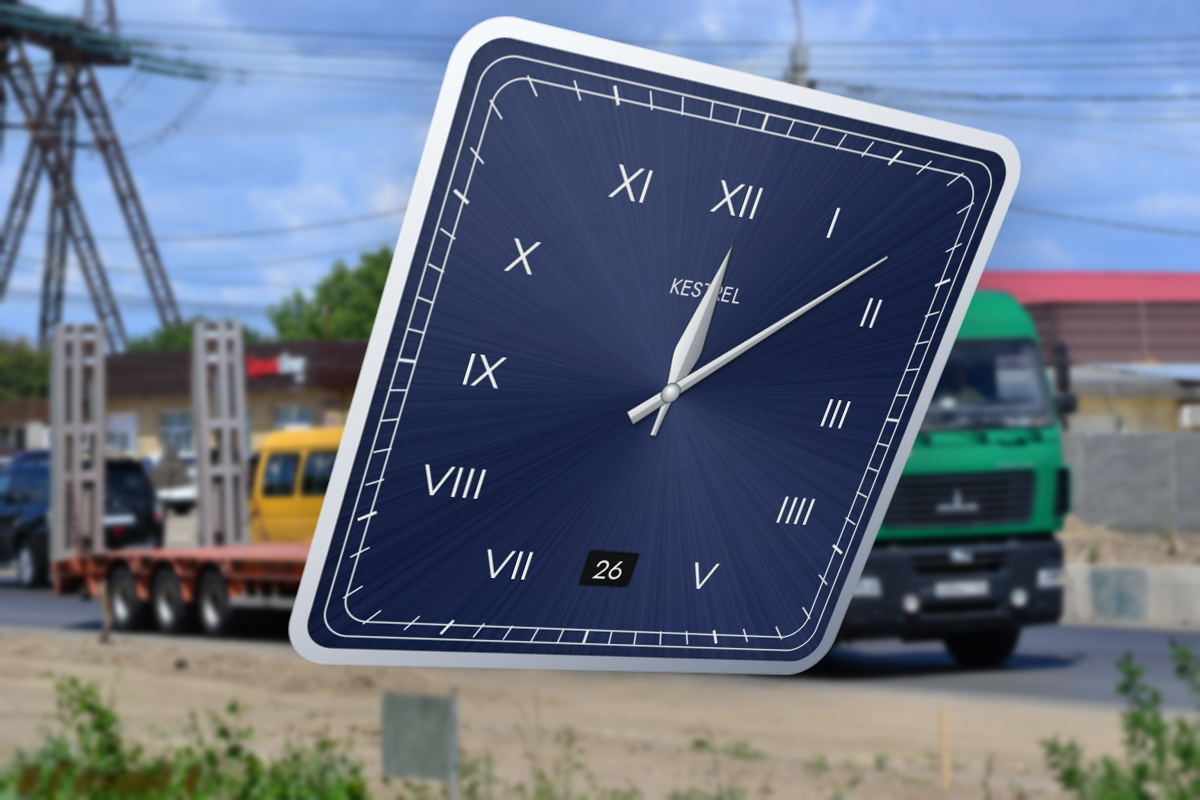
12.08
